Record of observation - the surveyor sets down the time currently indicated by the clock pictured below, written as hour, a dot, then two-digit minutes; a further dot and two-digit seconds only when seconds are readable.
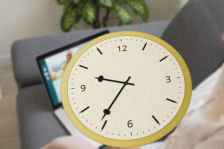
9.36
